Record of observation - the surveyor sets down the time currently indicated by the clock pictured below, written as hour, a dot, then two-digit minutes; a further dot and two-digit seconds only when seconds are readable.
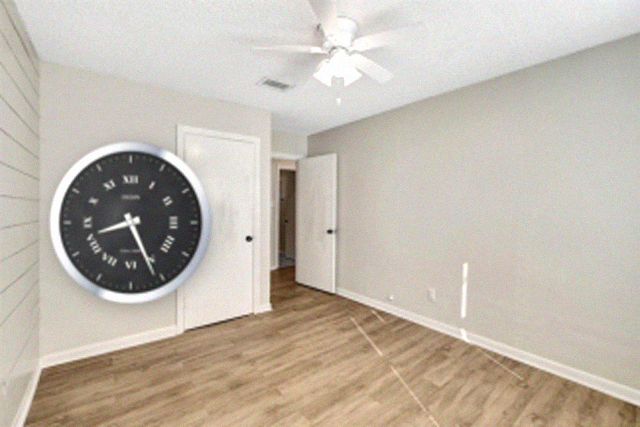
8.26
